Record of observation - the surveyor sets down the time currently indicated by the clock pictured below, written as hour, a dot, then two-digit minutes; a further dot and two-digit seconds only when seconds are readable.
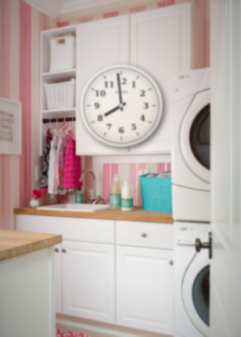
7.59
